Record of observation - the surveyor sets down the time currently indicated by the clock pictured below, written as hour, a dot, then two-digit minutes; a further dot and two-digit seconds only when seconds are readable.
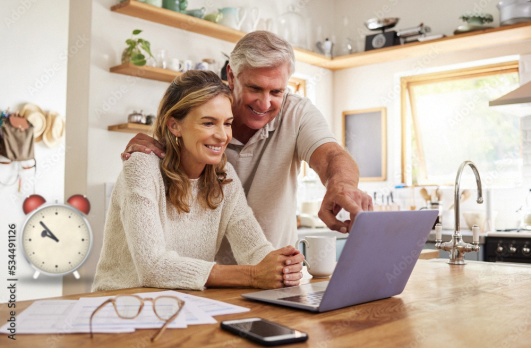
9.53
